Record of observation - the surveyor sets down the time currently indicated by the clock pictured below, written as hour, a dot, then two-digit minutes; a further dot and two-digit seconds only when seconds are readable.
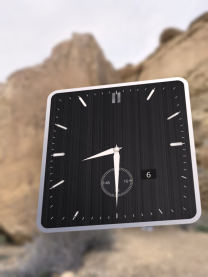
8.30
